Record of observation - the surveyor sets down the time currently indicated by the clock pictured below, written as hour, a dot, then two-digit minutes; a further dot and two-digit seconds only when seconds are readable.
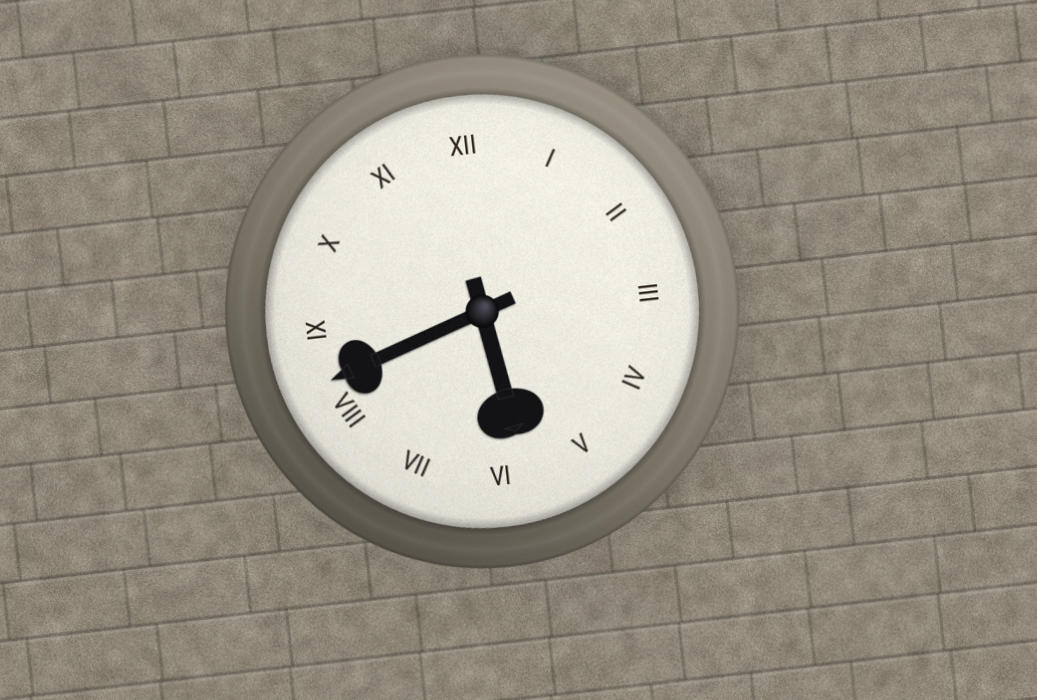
5.42
